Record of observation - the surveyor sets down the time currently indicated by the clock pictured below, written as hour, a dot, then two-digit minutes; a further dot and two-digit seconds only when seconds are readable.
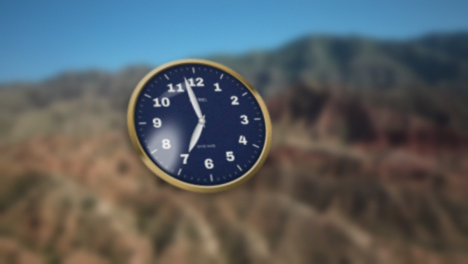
6.58
